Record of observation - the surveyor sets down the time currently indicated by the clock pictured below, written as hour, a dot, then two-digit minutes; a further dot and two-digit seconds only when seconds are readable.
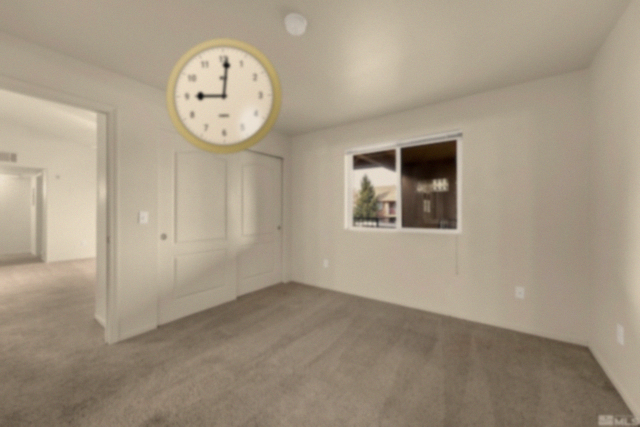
9.01
